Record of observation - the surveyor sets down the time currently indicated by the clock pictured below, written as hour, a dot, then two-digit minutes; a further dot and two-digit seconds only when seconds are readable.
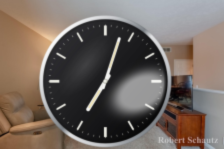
7.03
